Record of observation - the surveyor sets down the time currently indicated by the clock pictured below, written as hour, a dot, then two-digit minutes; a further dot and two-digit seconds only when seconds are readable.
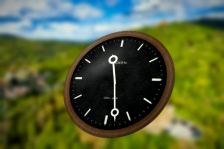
11.28
